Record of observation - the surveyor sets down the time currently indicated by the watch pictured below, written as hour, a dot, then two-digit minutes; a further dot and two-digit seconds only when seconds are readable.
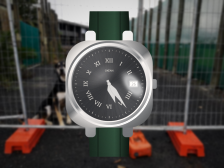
5.24
